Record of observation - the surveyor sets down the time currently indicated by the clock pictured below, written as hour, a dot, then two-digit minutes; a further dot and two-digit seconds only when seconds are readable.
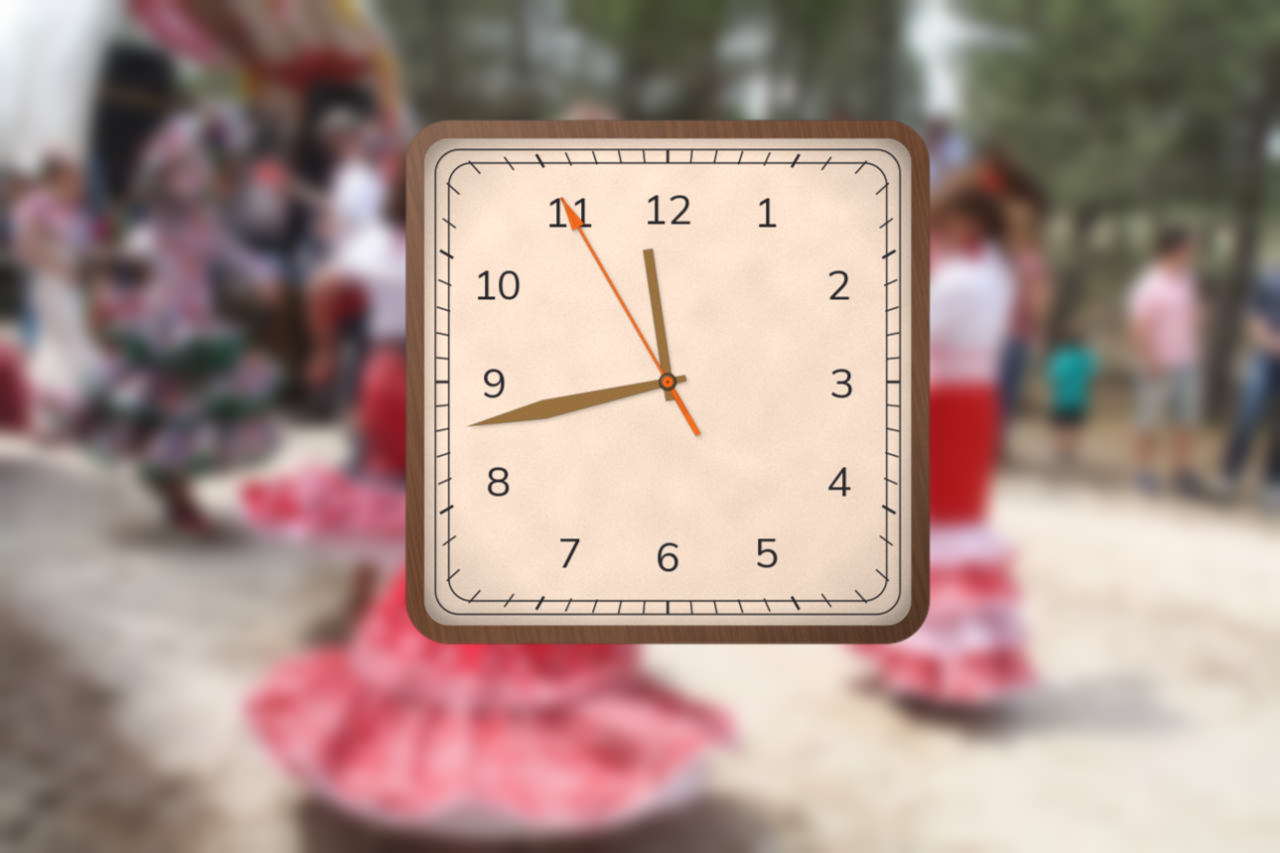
11.42.55
